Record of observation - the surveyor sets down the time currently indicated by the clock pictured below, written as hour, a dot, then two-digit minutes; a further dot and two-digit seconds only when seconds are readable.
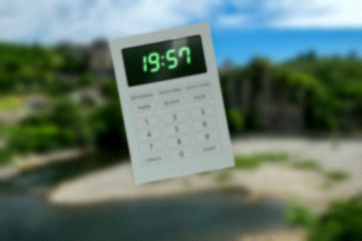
19.57
